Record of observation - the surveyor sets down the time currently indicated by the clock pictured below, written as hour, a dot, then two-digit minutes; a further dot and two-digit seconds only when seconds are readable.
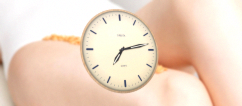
7.13
